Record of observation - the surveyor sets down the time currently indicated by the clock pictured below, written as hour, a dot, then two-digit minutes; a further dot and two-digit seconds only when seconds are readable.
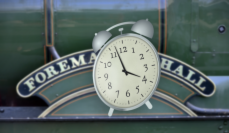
3.57
